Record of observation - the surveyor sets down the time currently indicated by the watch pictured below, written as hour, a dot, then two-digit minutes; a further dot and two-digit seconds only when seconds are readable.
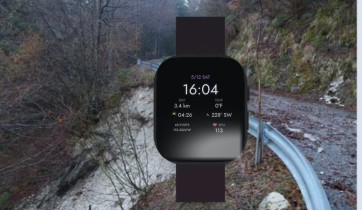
16.04
